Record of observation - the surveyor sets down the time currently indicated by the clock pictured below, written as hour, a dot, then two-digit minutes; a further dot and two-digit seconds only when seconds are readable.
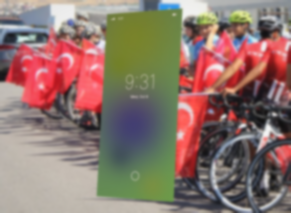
9.31
